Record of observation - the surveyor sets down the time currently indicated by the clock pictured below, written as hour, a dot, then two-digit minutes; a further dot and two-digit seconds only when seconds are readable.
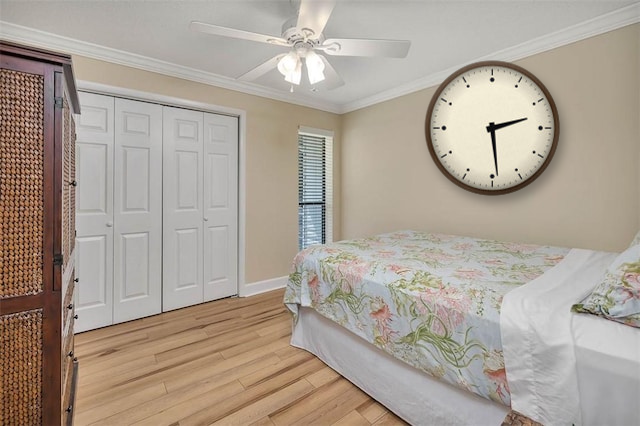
2.29
